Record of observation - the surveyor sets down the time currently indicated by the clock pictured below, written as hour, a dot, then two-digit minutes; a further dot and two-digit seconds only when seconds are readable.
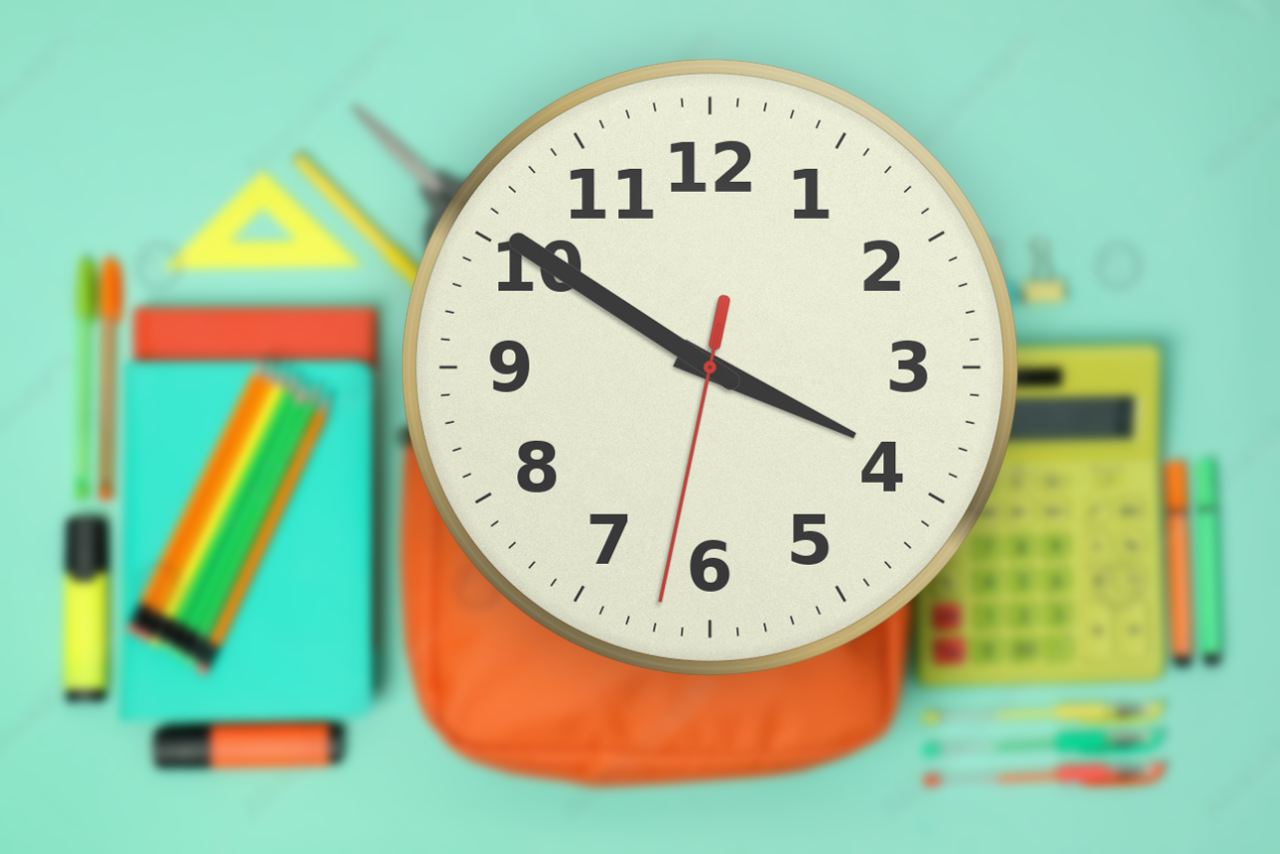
3.50.32
